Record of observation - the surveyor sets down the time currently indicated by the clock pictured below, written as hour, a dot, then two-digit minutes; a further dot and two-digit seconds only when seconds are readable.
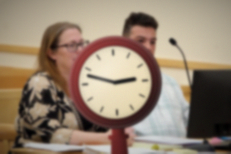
2.48
